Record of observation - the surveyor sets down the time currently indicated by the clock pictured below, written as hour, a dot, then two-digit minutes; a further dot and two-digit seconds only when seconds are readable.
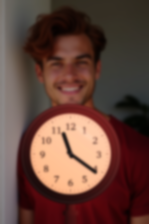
11.21
